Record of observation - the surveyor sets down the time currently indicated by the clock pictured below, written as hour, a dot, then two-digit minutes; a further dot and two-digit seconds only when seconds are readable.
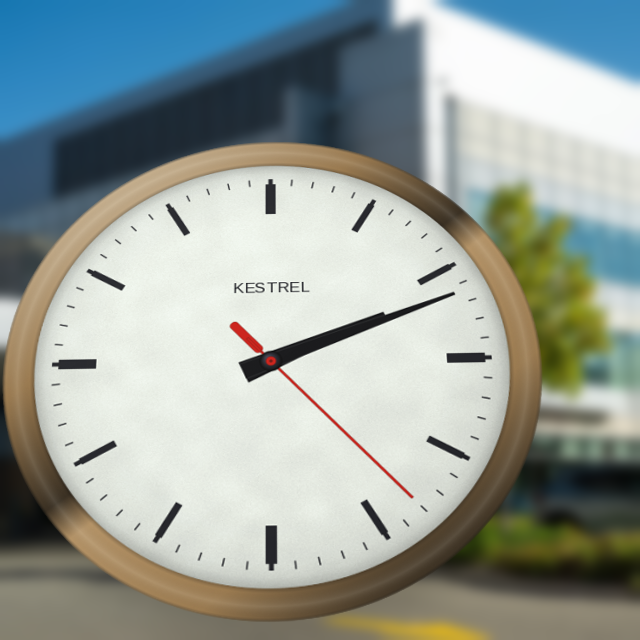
2.11.23
